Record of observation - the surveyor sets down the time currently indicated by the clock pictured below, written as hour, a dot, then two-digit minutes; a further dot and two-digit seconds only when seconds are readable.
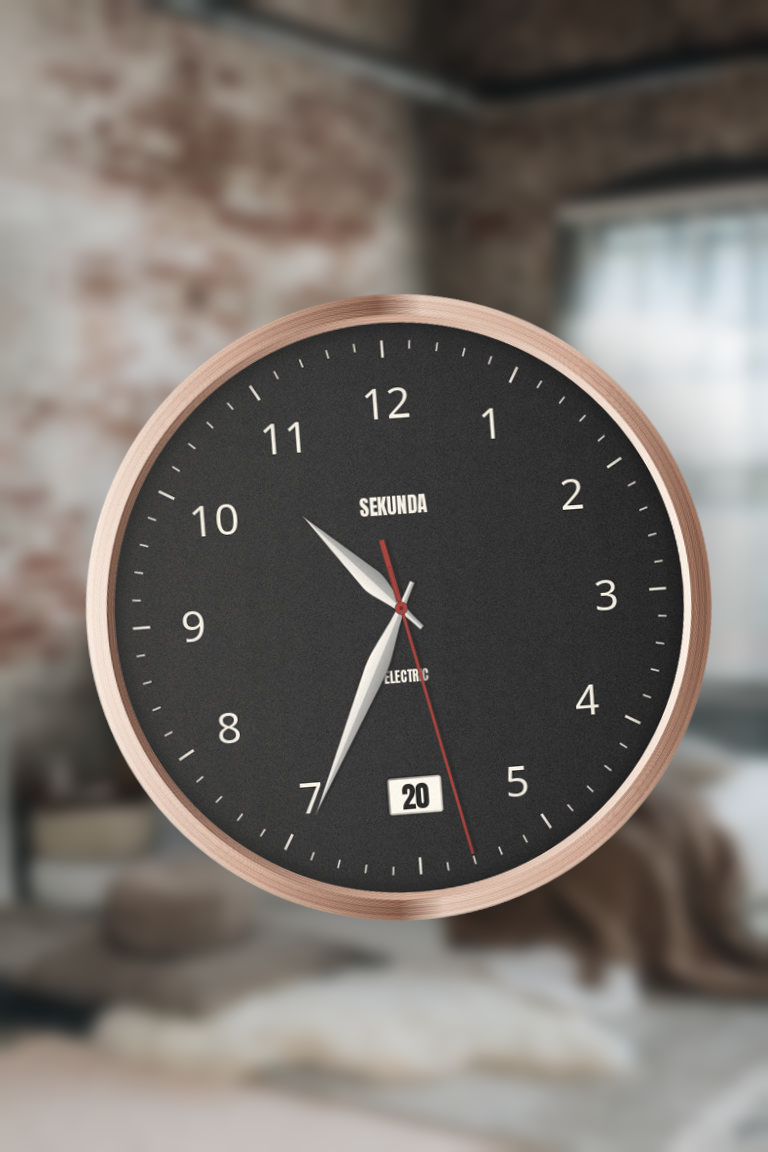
10.34.28
